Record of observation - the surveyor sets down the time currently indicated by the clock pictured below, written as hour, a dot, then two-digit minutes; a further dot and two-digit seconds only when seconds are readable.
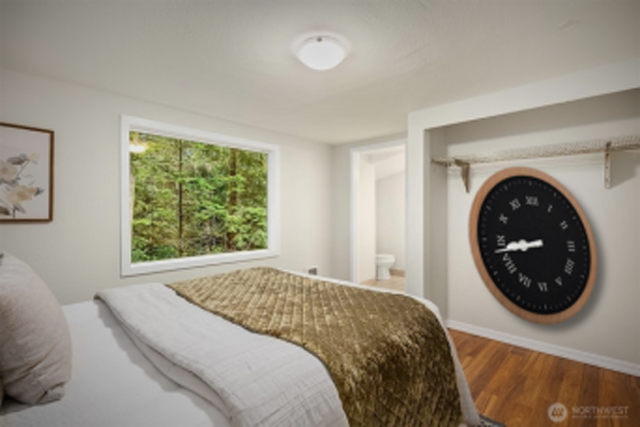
8.43
